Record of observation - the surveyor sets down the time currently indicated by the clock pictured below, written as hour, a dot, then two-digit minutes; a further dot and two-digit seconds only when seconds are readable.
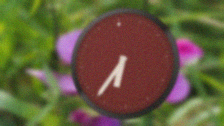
6.37
